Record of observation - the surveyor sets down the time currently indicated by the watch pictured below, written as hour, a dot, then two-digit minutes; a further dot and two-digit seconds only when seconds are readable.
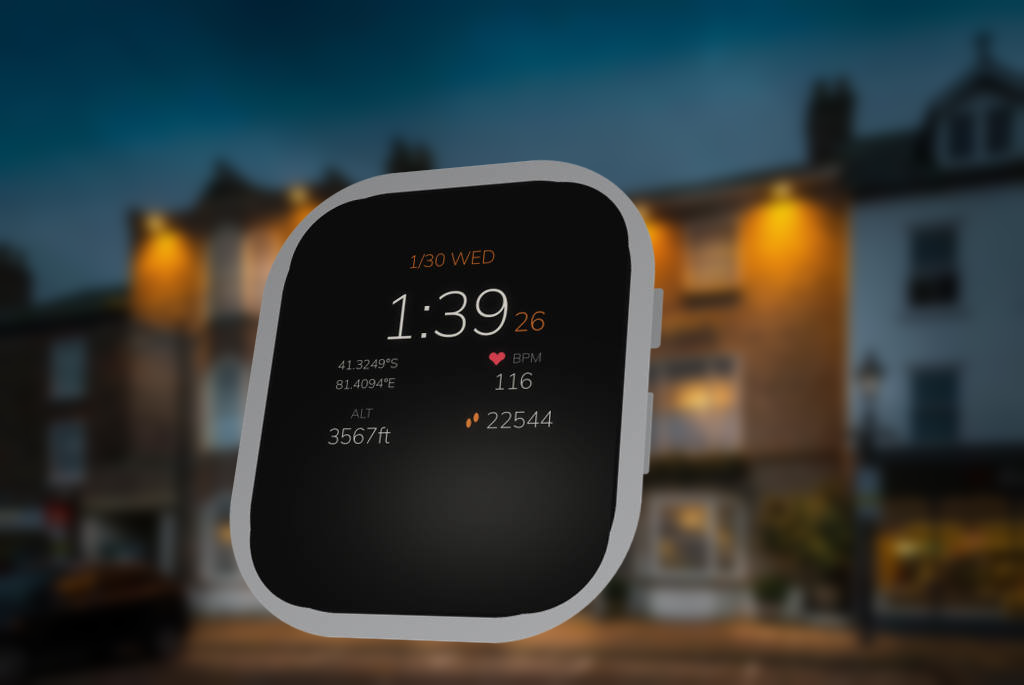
1.39.26
